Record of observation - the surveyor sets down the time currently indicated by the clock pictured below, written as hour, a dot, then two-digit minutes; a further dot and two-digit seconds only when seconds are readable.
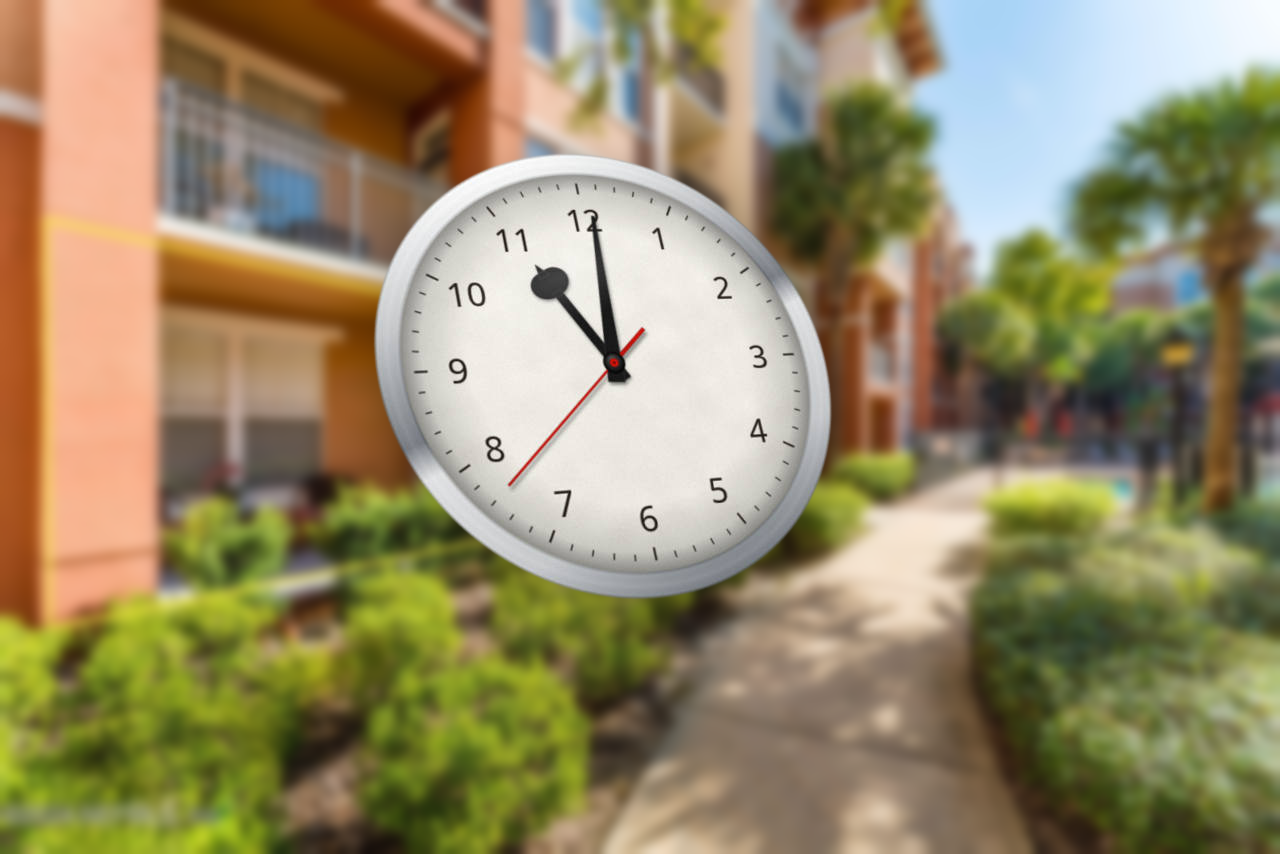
11.00.38
